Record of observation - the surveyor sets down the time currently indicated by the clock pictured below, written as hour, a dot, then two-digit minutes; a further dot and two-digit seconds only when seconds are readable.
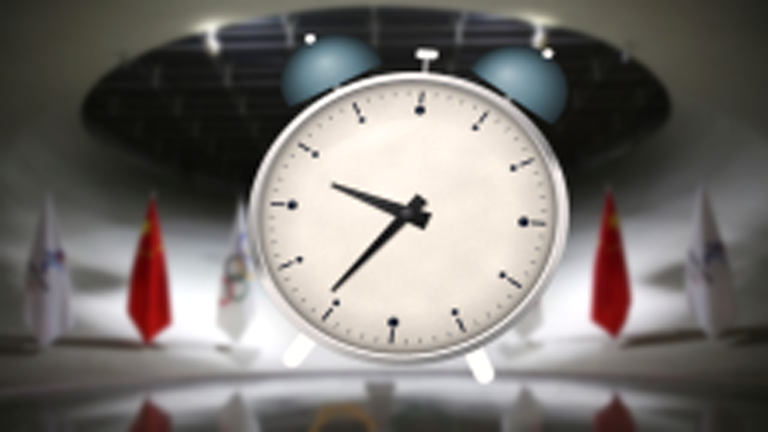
9.36
